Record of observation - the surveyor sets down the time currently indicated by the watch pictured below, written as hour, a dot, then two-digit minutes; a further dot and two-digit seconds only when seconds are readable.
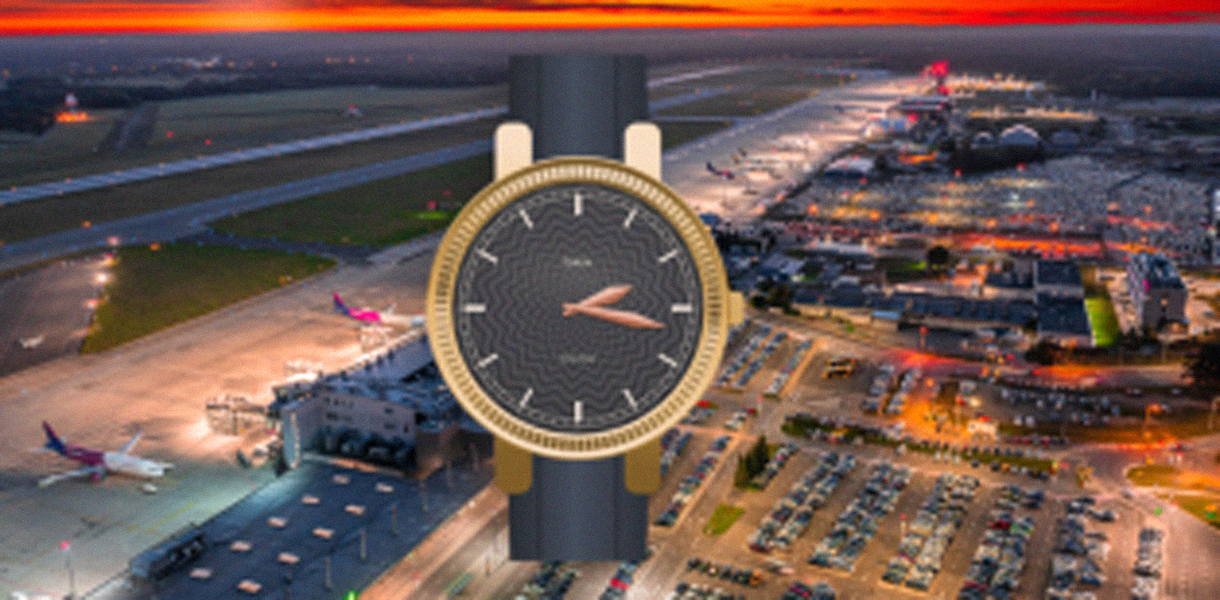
2.17
